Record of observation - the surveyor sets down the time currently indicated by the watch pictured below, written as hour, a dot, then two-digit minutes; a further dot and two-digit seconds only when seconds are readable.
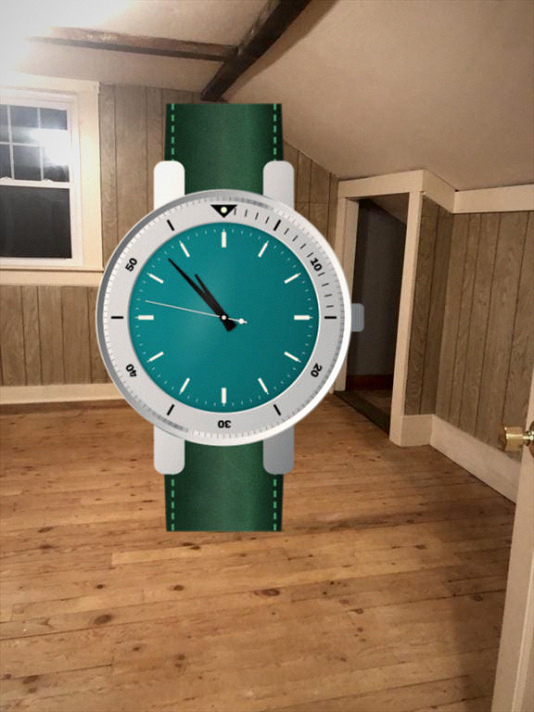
10.52.47
